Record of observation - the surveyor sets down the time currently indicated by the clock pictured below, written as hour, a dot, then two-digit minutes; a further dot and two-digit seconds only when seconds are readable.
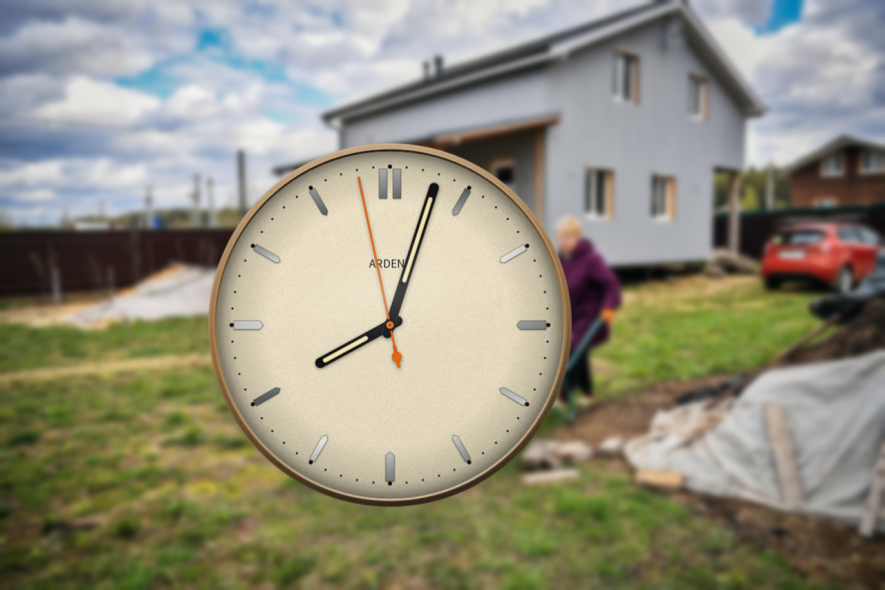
8.02.58
